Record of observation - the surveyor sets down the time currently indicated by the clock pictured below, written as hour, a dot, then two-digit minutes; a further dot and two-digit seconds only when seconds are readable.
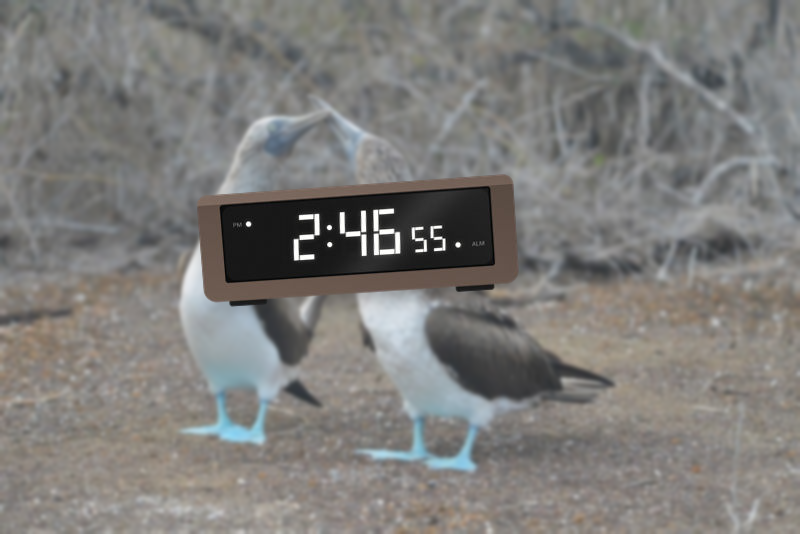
2.46.55
